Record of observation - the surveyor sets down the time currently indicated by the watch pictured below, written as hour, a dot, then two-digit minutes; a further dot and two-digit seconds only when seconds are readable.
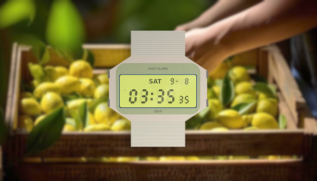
3.35.35
